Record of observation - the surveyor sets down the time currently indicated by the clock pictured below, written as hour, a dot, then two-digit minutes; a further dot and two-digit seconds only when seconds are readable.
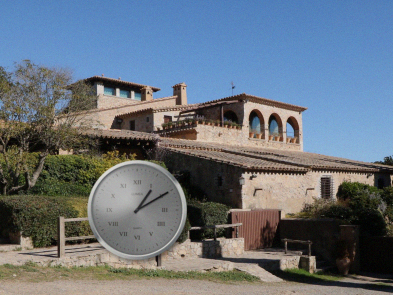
1.10
